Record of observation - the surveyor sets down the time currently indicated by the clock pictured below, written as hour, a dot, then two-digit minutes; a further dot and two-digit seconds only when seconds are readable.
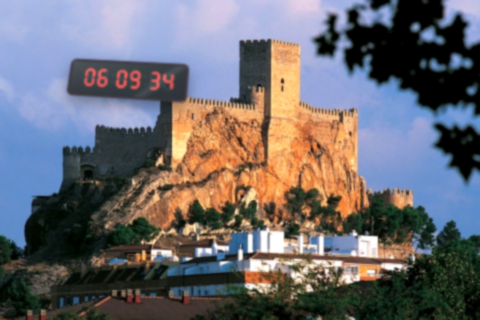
6.09.34
